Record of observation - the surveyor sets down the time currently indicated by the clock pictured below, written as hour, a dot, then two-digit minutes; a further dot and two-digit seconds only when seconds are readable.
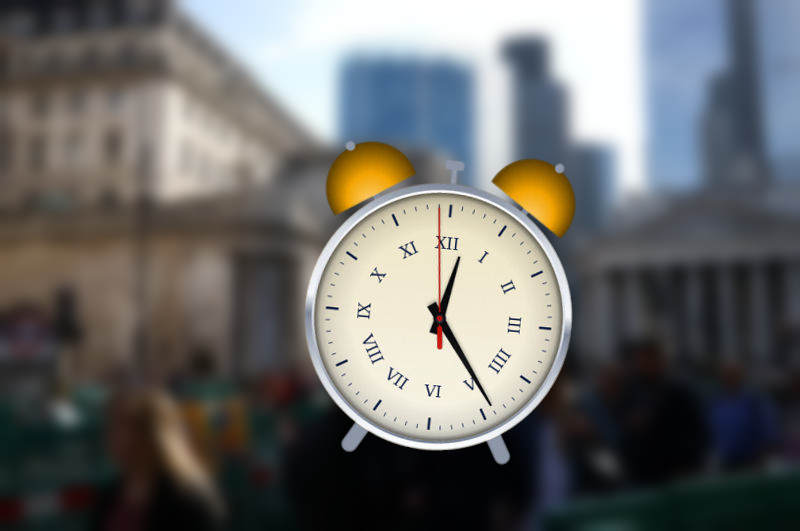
12.23.59
